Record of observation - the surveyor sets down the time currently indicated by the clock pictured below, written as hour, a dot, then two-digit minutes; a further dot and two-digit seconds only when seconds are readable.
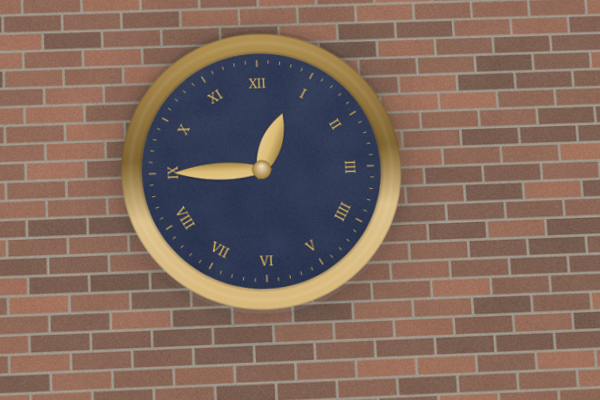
12.45
